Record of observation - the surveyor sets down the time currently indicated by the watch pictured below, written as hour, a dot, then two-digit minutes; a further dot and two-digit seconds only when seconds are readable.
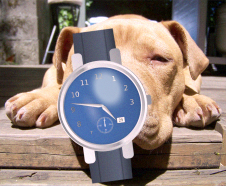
4.47
